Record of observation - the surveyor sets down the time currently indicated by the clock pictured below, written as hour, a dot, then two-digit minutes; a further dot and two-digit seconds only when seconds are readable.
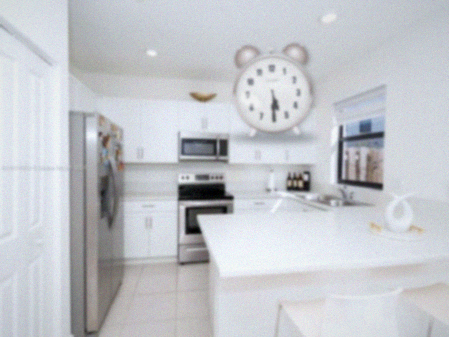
5.30
